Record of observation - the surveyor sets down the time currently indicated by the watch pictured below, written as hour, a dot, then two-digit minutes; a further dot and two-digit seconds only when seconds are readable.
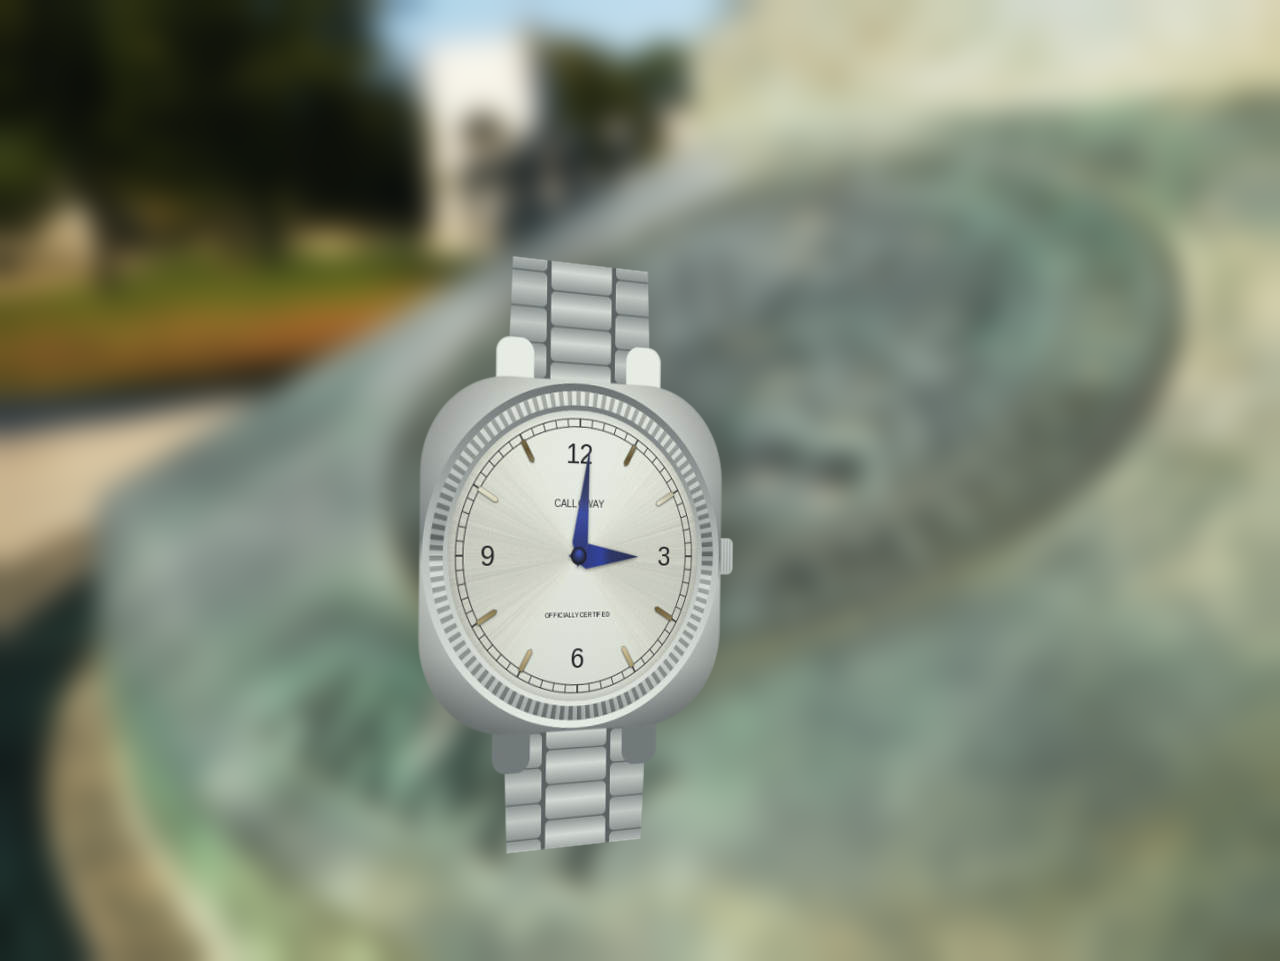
3.01
